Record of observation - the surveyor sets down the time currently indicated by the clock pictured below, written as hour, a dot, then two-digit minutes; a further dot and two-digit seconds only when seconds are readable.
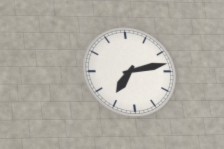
7.13
